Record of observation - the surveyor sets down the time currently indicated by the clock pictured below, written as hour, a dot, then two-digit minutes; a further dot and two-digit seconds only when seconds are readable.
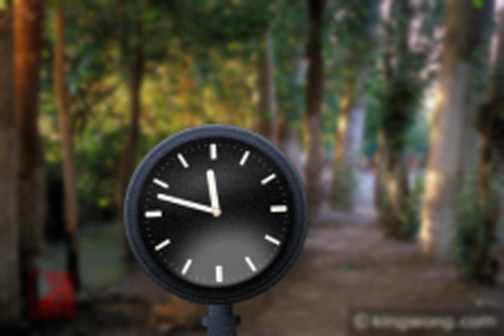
11.48
